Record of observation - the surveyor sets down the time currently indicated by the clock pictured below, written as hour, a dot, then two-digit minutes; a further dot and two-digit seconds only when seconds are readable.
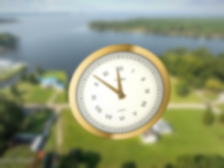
11.52
